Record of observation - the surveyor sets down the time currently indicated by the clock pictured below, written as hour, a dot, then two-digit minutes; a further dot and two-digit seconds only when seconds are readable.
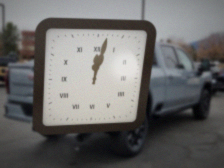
12.02
